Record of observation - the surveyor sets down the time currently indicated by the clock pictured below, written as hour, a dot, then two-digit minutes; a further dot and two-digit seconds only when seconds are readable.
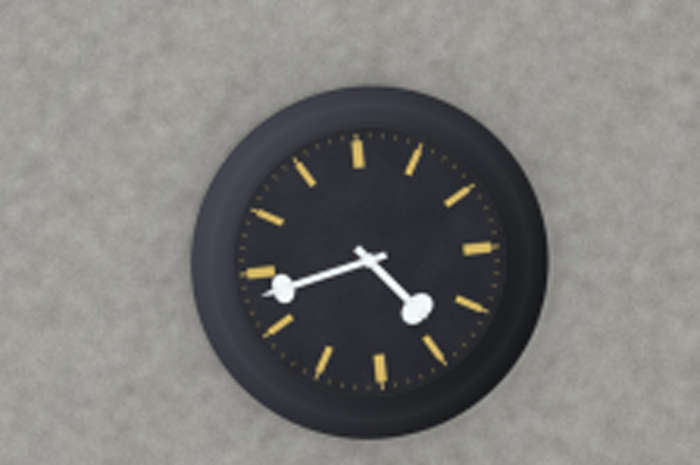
4.43
